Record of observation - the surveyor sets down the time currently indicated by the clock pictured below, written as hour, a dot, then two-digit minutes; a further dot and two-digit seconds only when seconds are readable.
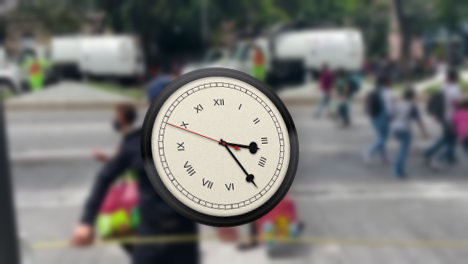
3.24.49
